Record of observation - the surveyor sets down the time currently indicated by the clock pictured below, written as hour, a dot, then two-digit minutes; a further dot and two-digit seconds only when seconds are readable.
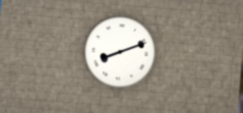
8.11
